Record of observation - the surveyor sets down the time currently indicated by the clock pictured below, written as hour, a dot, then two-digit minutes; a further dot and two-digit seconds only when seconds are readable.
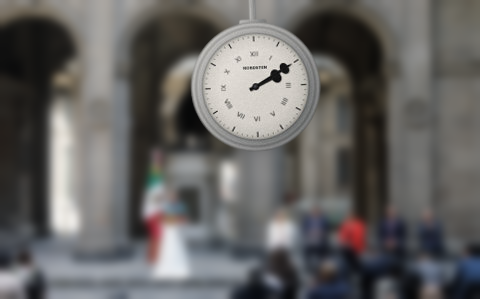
2.10
